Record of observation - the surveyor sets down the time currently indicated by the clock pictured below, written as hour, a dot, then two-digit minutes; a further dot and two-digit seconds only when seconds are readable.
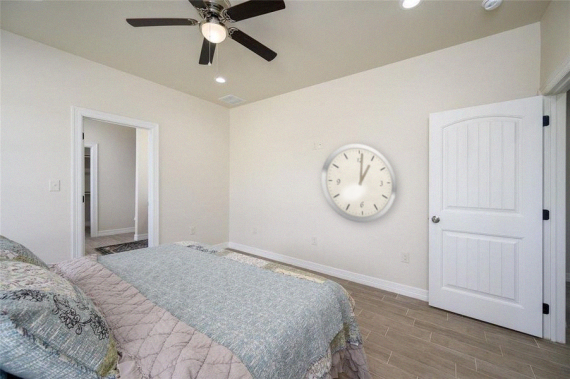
1.01
